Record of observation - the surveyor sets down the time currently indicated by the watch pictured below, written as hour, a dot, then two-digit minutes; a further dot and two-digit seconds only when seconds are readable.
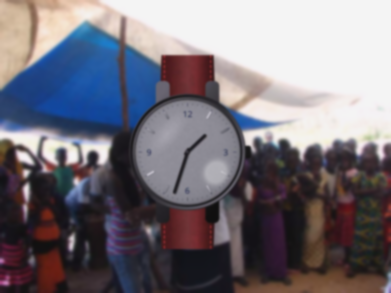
1.33
